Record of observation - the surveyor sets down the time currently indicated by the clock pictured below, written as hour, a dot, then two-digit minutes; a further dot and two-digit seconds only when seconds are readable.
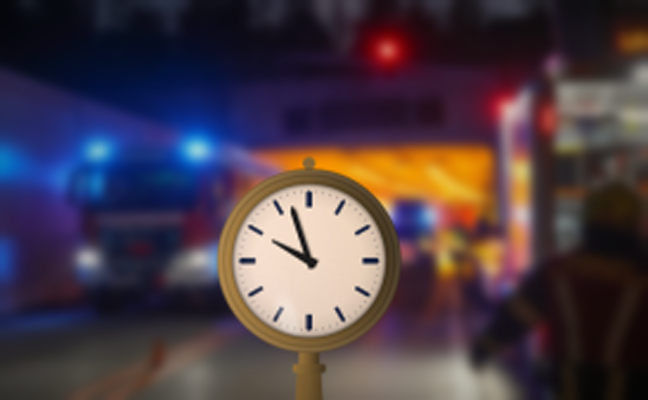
9.57
